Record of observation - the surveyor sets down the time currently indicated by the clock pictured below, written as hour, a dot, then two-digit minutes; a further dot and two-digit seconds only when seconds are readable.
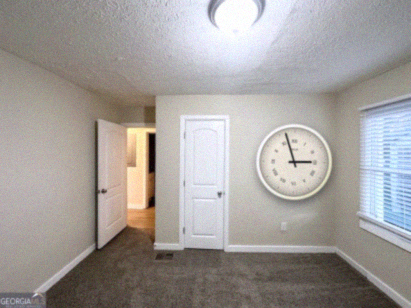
2.57
